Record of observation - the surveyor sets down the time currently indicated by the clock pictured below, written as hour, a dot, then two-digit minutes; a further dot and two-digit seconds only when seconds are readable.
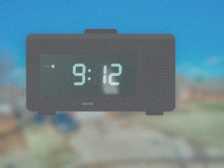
9.12
